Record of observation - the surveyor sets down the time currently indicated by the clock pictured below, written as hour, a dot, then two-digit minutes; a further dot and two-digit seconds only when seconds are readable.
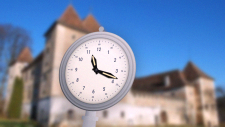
11.18
